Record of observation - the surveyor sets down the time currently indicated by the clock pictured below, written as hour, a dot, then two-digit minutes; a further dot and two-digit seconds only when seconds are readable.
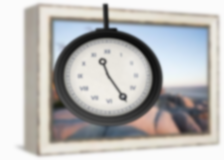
11.25
